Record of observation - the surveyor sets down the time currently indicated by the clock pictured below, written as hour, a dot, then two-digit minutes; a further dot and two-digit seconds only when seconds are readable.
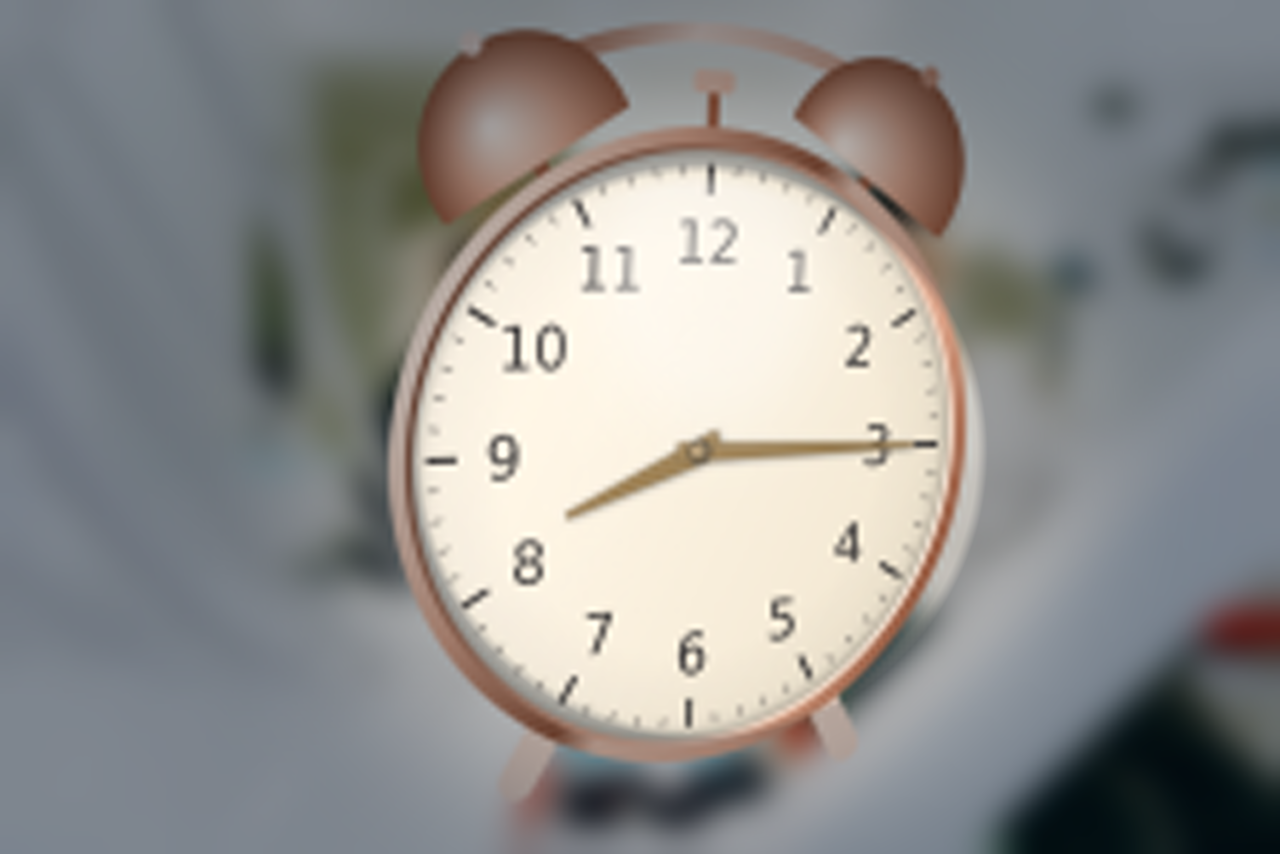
8.15
